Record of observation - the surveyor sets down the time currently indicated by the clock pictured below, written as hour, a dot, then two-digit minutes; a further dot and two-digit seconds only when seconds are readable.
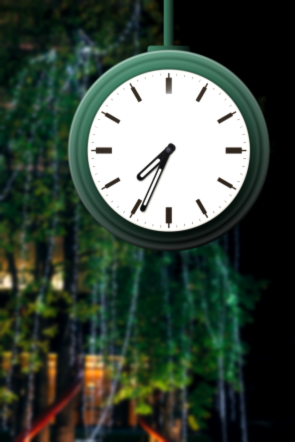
7.34
